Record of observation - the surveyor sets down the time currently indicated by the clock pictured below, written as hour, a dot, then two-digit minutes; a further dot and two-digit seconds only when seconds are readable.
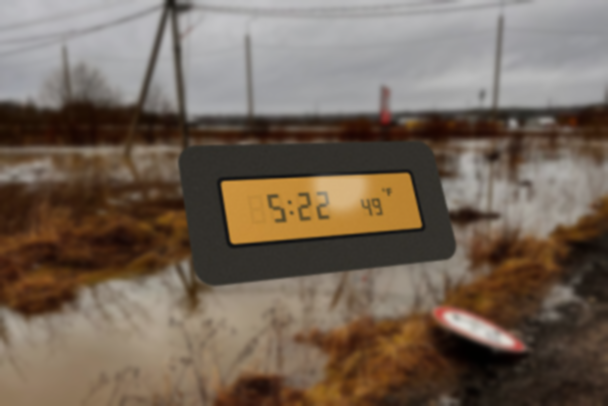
5.22
